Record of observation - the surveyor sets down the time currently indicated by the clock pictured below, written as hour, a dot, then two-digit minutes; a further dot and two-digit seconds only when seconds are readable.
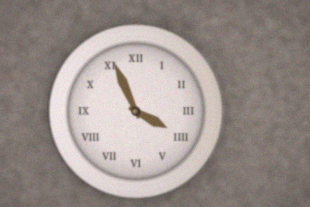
3.56
